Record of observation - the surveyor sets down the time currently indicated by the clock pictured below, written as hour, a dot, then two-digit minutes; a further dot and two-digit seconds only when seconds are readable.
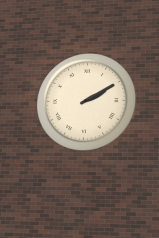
2.10
